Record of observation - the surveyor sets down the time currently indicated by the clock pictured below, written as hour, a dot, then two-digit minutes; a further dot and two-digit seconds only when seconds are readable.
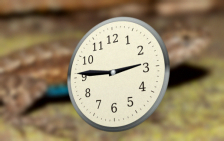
2.46
